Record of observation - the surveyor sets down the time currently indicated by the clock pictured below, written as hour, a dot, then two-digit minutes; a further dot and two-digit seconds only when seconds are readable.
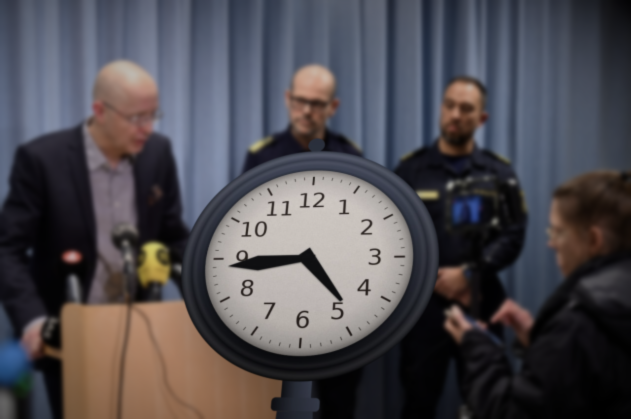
4.44
